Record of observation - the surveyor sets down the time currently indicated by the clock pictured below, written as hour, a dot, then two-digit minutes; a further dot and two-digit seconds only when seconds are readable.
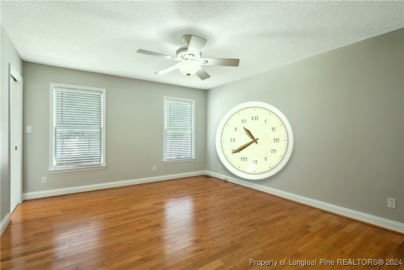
10.40
